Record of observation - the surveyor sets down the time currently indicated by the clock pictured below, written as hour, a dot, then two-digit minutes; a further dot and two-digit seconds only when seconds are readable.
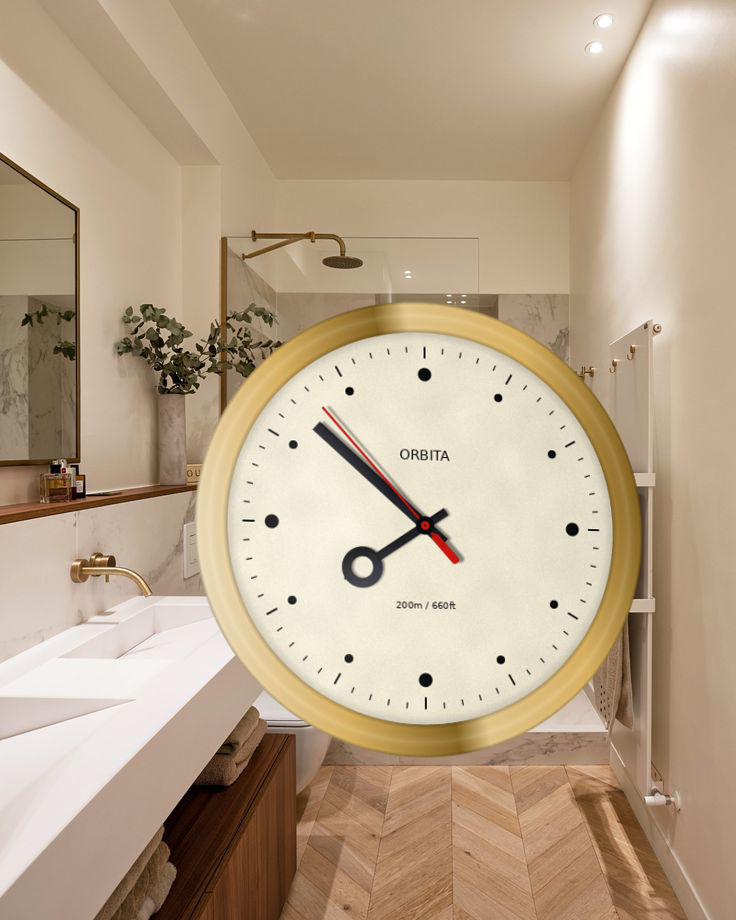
7.51.53
